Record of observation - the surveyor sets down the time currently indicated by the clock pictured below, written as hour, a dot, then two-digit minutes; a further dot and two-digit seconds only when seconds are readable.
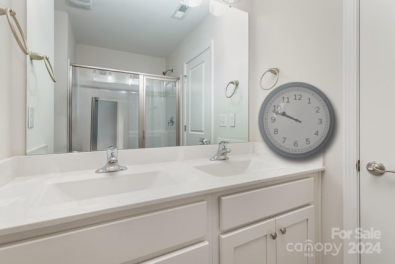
9.48
